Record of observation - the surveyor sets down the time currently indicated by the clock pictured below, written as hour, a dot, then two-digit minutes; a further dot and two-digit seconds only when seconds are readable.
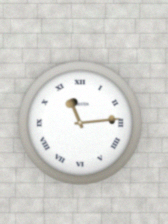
11.14
